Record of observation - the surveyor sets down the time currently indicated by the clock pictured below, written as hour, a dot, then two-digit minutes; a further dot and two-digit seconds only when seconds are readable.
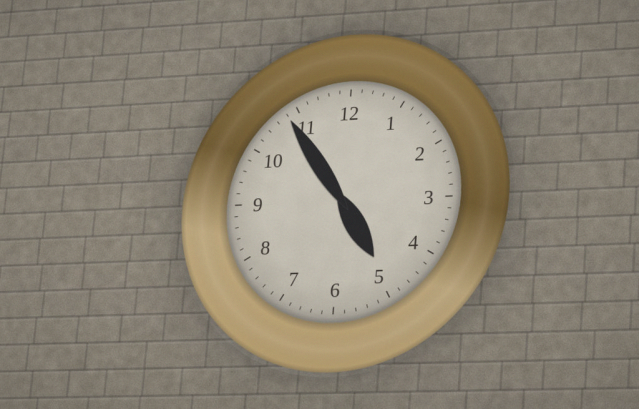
4.54
